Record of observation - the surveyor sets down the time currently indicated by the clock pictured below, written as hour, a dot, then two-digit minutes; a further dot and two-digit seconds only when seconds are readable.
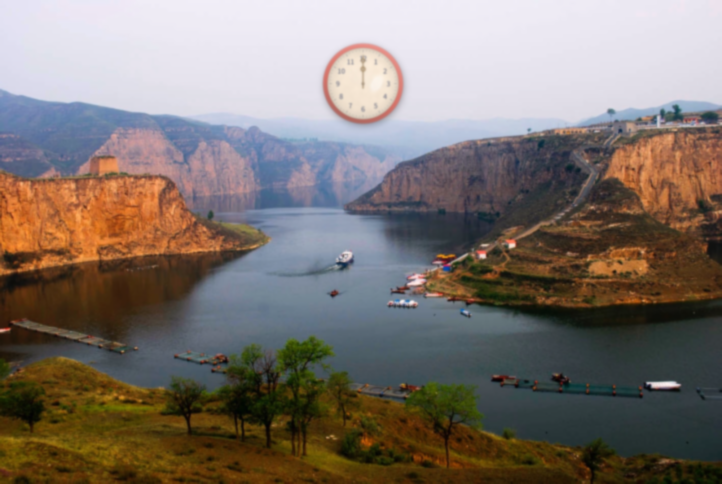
12.00
